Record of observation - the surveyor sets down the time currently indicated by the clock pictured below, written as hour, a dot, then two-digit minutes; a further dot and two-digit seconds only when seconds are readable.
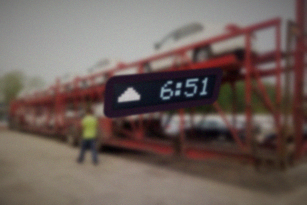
6.51
